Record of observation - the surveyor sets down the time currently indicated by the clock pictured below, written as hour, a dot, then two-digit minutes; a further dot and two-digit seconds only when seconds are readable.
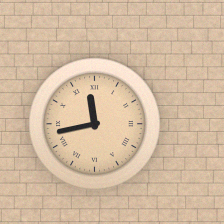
11.43
